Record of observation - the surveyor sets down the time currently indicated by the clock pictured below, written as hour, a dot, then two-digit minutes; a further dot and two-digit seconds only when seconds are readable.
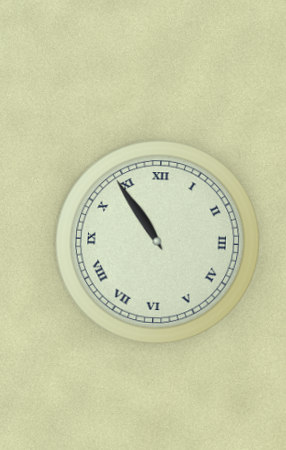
10.54
